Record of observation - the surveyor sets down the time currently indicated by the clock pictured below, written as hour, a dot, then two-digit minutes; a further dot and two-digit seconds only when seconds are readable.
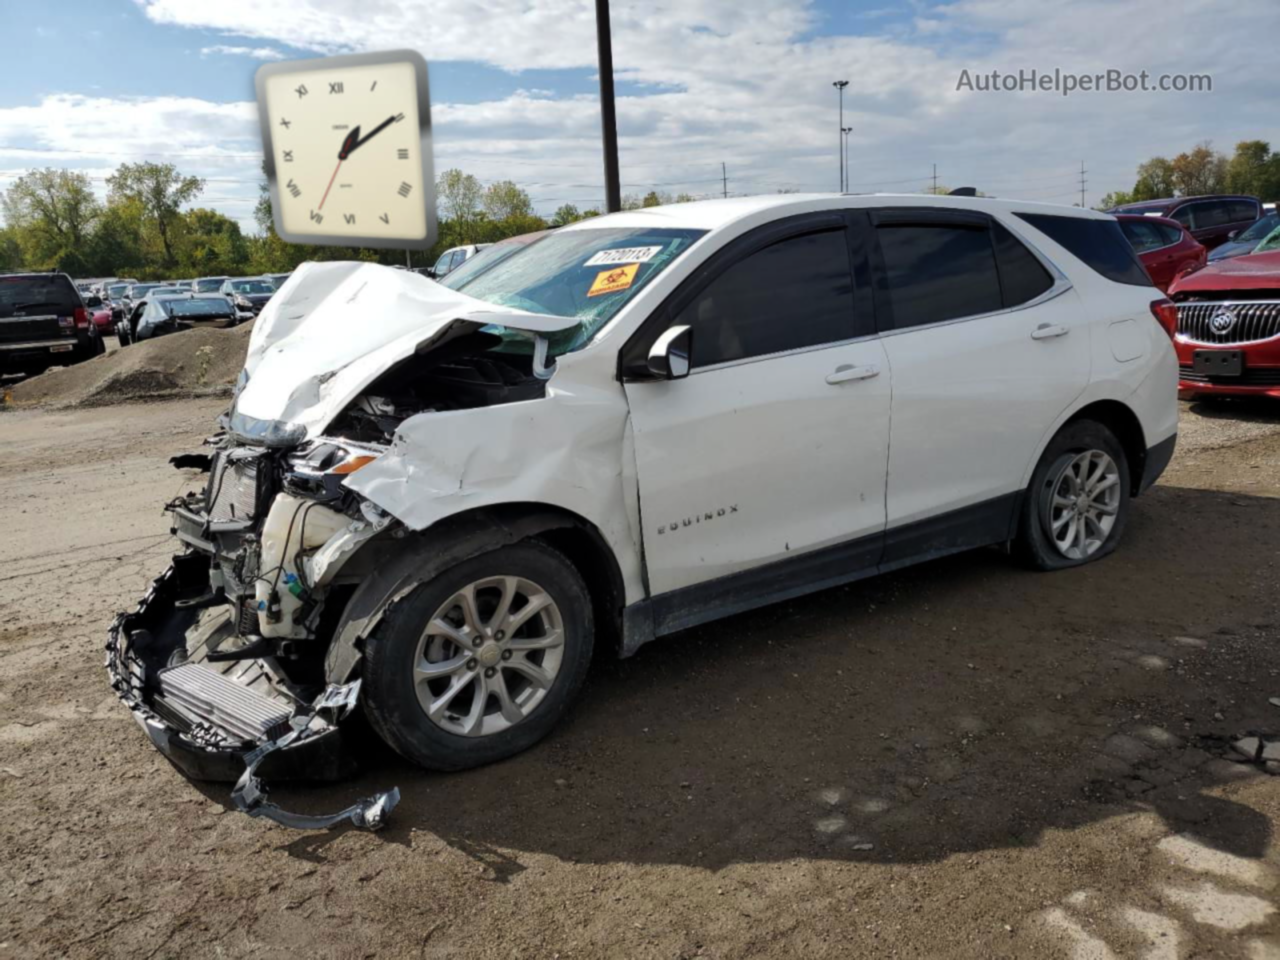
1.09.35
